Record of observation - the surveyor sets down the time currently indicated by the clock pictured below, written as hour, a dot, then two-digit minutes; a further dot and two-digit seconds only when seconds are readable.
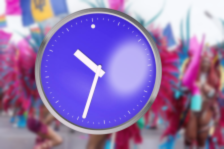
10.34
